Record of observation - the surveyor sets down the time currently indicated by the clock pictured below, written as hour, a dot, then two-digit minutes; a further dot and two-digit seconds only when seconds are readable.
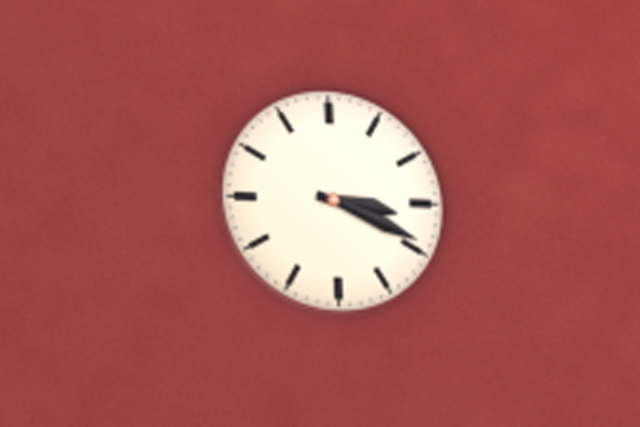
3.19
